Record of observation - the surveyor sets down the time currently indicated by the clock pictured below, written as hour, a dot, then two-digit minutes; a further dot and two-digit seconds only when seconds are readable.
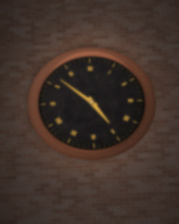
4.52
